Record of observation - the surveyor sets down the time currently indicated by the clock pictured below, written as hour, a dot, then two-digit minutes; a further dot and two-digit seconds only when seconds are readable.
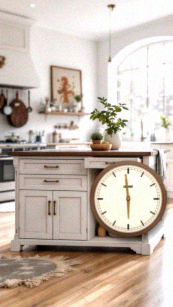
5.59
